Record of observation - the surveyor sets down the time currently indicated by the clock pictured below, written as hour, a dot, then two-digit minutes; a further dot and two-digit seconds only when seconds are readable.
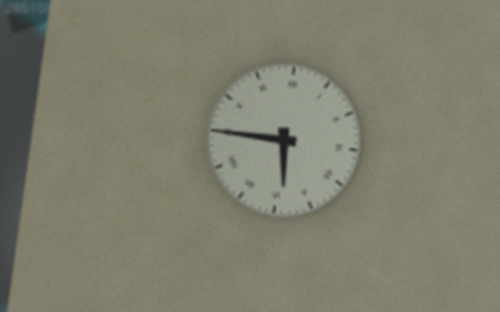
5.45
